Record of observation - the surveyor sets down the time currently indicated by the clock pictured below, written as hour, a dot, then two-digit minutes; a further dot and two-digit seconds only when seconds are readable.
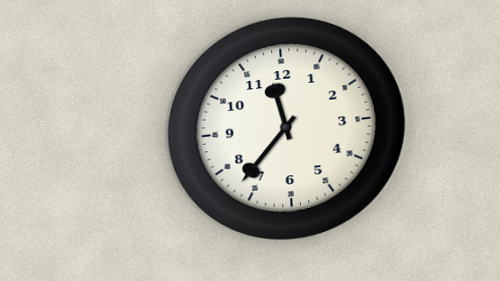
11.37
